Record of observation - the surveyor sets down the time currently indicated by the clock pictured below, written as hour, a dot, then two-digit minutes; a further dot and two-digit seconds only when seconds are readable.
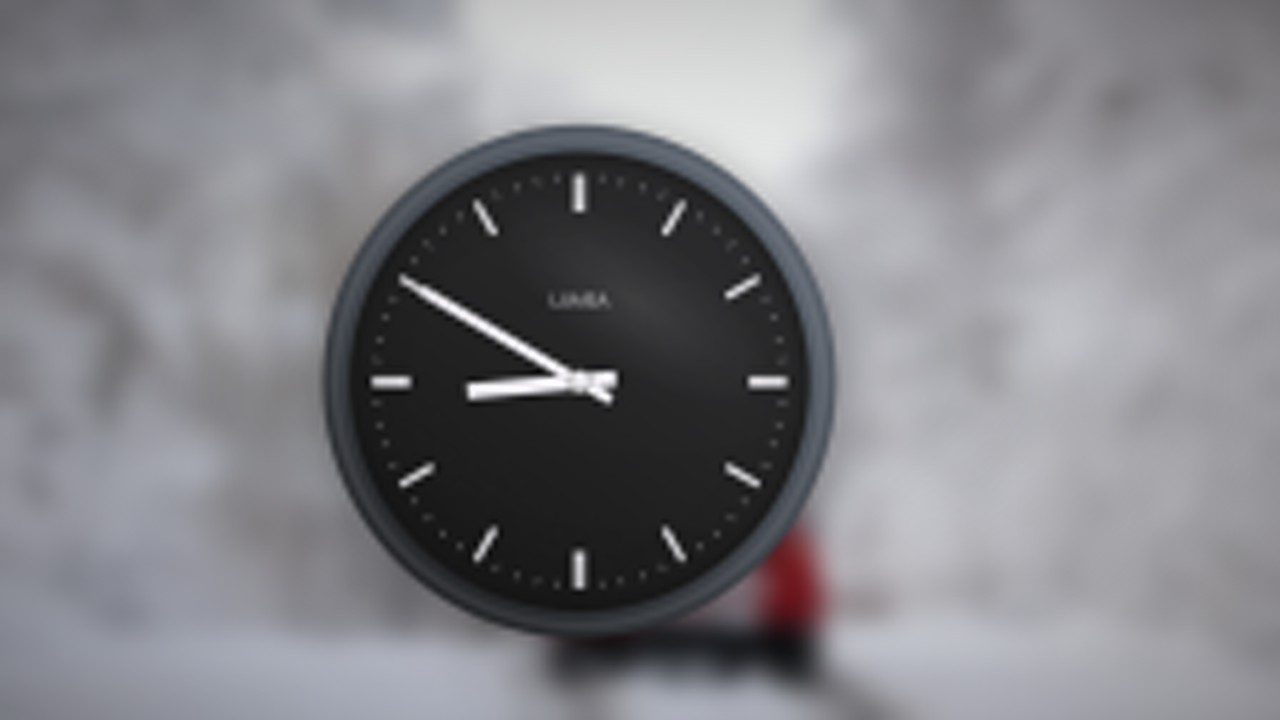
8.50
